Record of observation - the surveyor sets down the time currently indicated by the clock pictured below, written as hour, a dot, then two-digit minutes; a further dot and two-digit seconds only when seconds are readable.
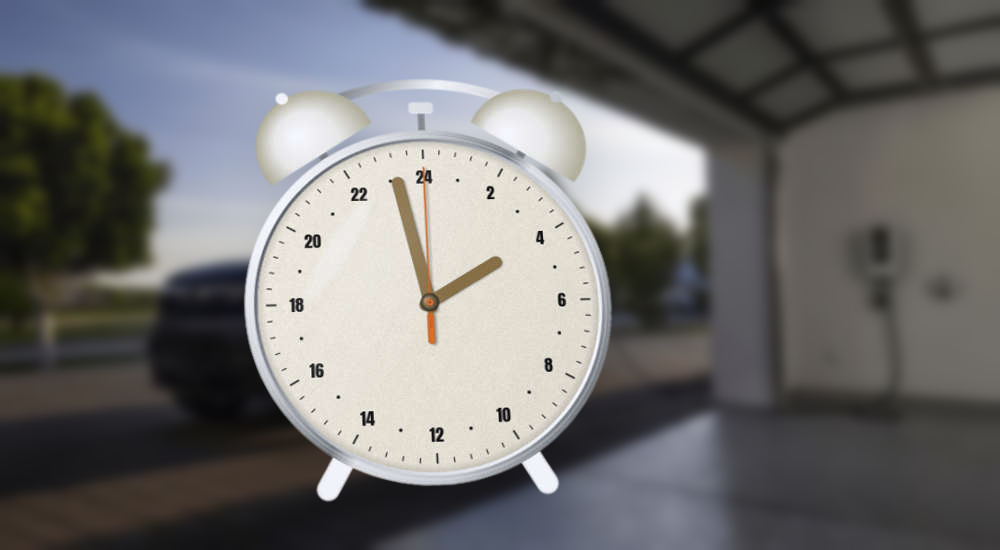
3.58.00
